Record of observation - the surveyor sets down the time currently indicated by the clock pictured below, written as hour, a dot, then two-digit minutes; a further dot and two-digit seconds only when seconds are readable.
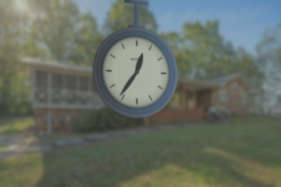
12.36
